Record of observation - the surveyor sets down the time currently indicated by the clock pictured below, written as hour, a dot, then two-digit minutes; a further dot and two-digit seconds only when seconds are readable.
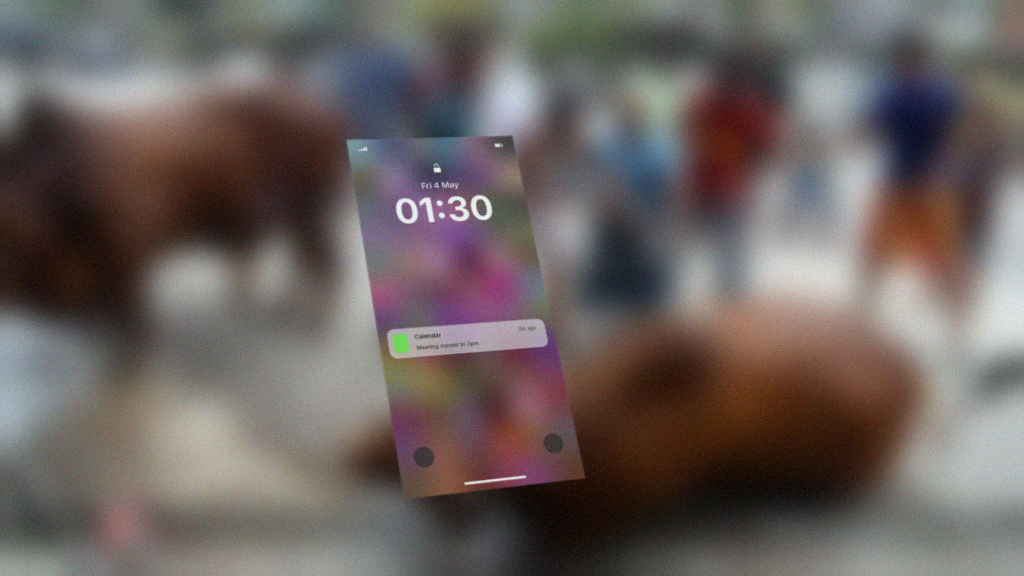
1.30
